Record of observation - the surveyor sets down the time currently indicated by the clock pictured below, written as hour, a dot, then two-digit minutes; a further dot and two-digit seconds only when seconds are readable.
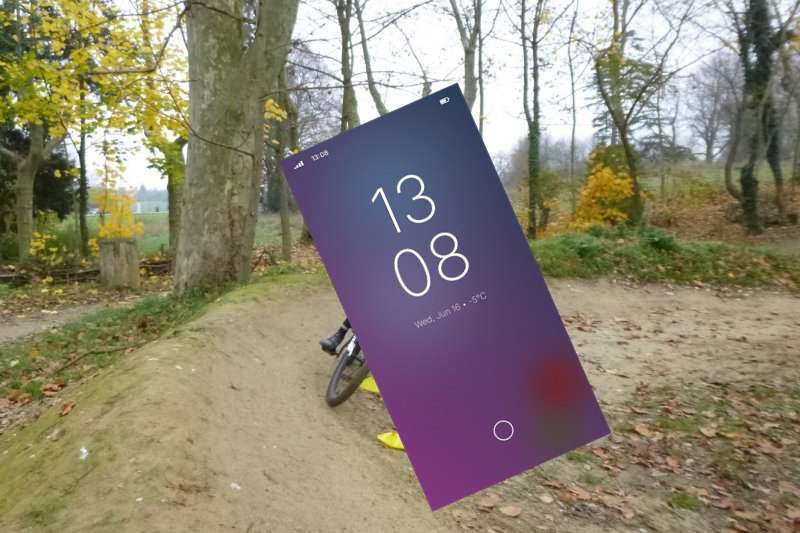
13.08
